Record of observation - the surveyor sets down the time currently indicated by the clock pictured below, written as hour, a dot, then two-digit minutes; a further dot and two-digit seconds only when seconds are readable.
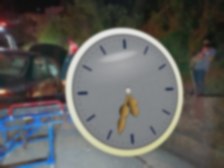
5.33
